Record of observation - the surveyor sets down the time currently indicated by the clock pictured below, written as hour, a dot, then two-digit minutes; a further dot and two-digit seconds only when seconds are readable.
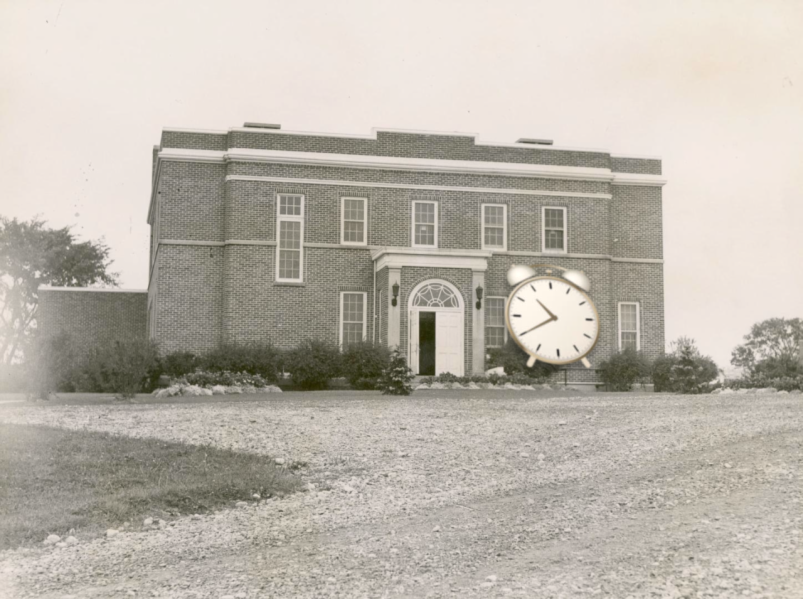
10.40
